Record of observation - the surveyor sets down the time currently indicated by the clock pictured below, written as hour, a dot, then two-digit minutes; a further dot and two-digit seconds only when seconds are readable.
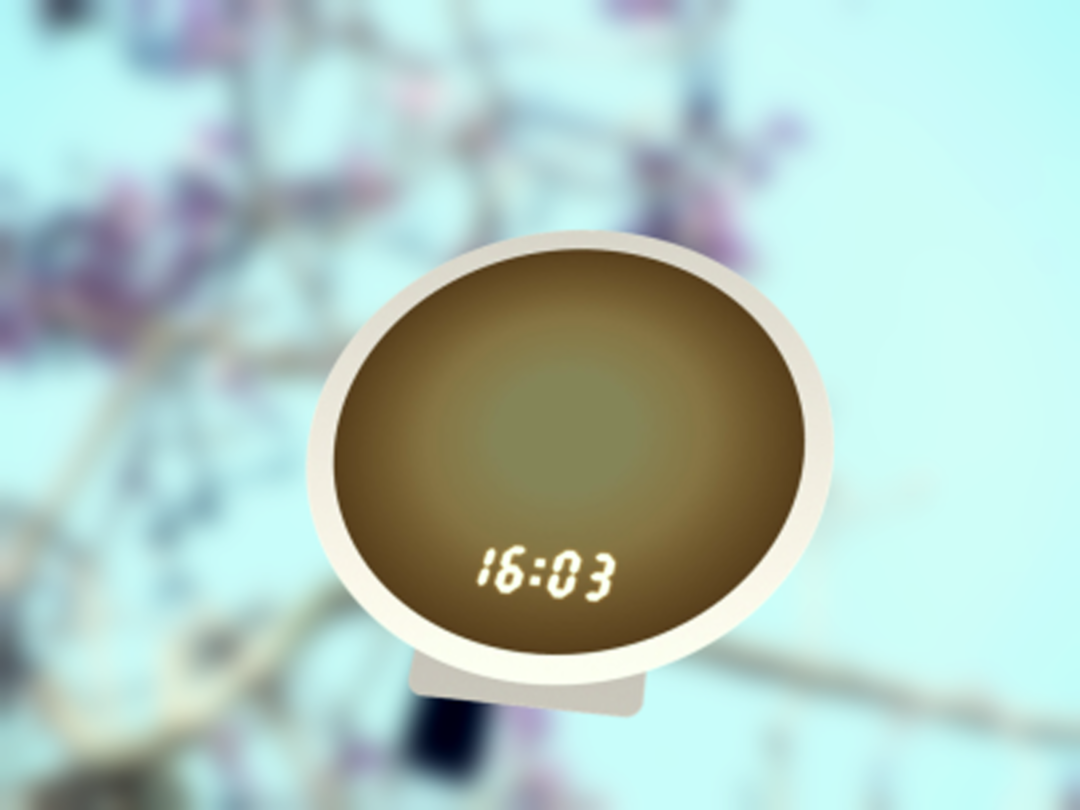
16.03
